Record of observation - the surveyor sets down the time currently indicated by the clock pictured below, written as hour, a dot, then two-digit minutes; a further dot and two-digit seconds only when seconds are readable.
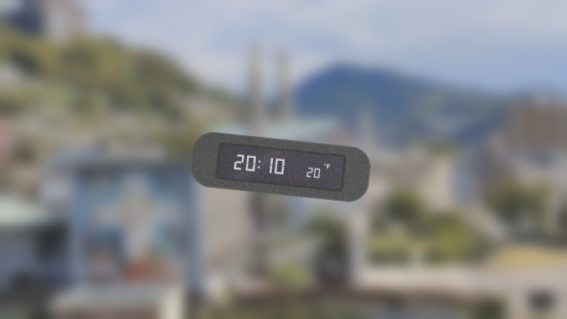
20.10
